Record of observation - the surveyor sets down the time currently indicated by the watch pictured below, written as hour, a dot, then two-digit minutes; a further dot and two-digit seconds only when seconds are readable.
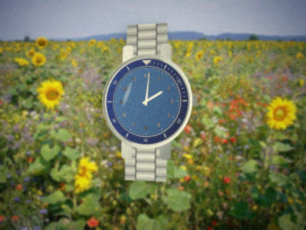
2.01
